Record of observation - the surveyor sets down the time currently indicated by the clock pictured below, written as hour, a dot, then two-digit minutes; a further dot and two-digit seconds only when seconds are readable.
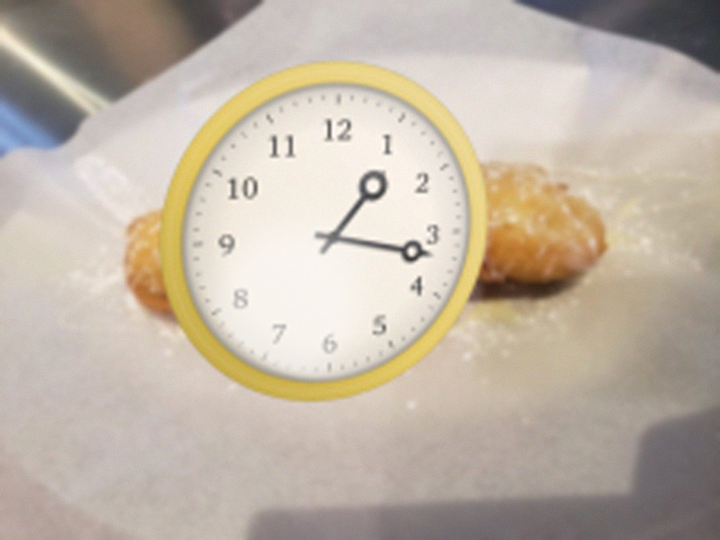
1.17
